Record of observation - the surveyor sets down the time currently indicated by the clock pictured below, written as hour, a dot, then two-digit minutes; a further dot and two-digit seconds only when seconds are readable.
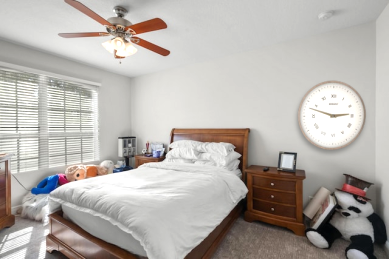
2.48
